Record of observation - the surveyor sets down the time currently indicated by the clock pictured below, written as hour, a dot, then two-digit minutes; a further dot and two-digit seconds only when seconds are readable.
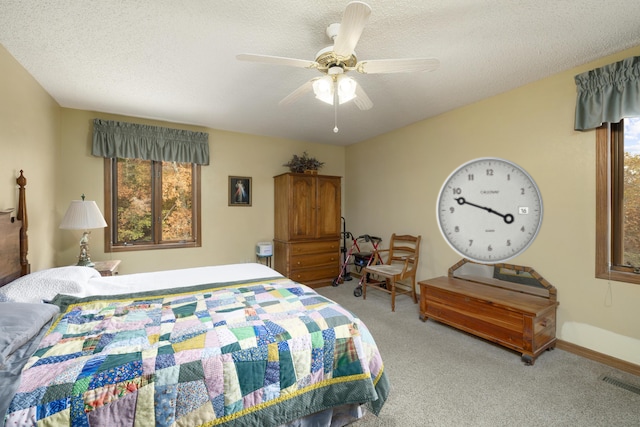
3.48
